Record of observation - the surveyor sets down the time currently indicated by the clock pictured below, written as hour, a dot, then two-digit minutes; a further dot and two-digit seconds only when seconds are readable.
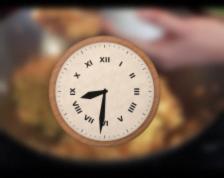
8.31
